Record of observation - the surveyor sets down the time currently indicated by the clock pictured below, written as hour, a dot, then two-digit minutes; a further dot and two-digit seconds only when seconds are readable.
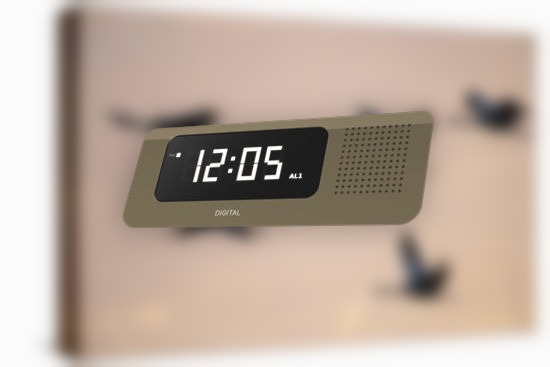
12.05
